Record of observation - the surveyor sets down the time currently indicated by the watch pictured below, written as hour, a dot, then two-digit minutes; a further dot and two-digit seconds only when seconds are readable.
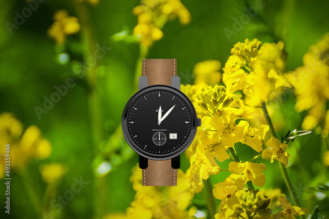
12.07
